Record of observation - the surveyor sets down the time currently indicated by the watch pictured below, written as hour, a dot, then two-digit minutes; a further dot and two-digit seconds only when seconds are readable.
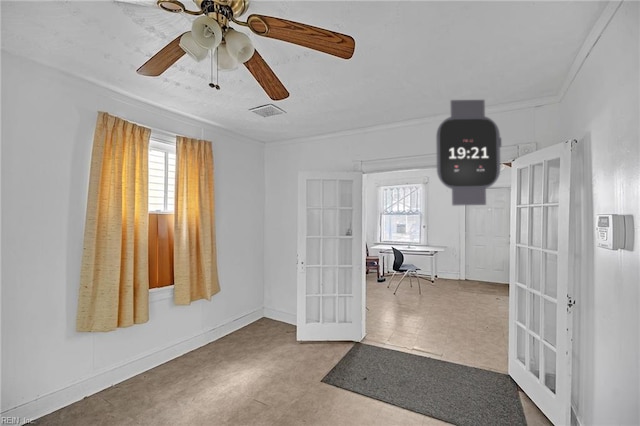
19.21
